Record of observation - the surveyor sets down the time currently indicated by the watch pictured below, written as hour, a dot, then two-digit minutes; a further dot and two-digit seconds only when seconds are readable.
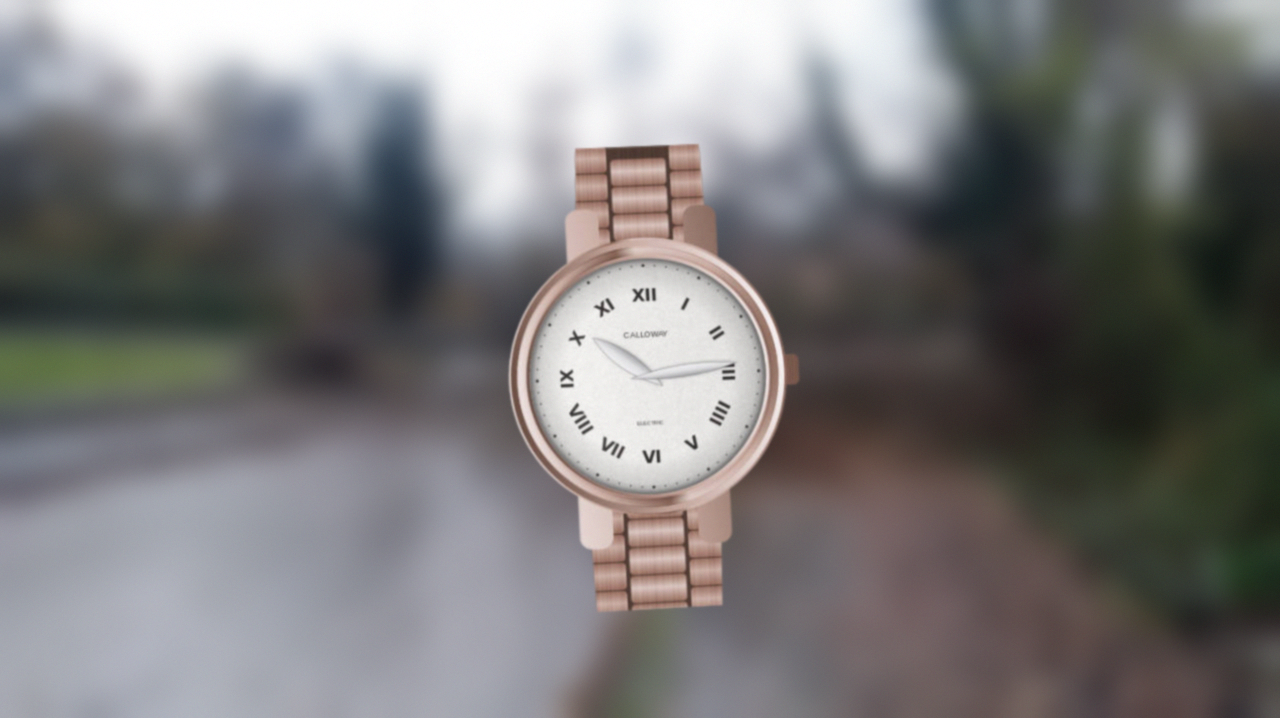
10.14
